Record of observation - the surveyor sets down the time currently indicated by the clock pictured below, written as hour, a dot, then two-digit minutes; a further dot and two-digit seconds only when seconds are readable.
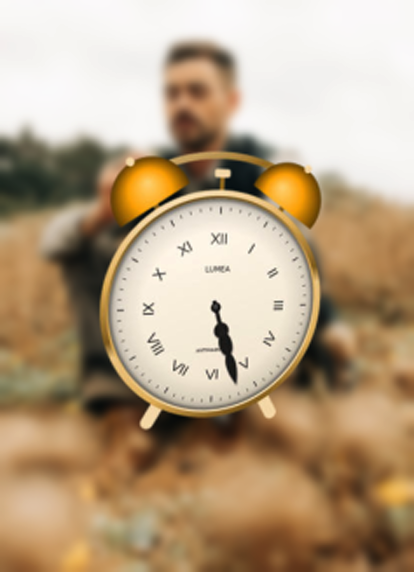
5.27
